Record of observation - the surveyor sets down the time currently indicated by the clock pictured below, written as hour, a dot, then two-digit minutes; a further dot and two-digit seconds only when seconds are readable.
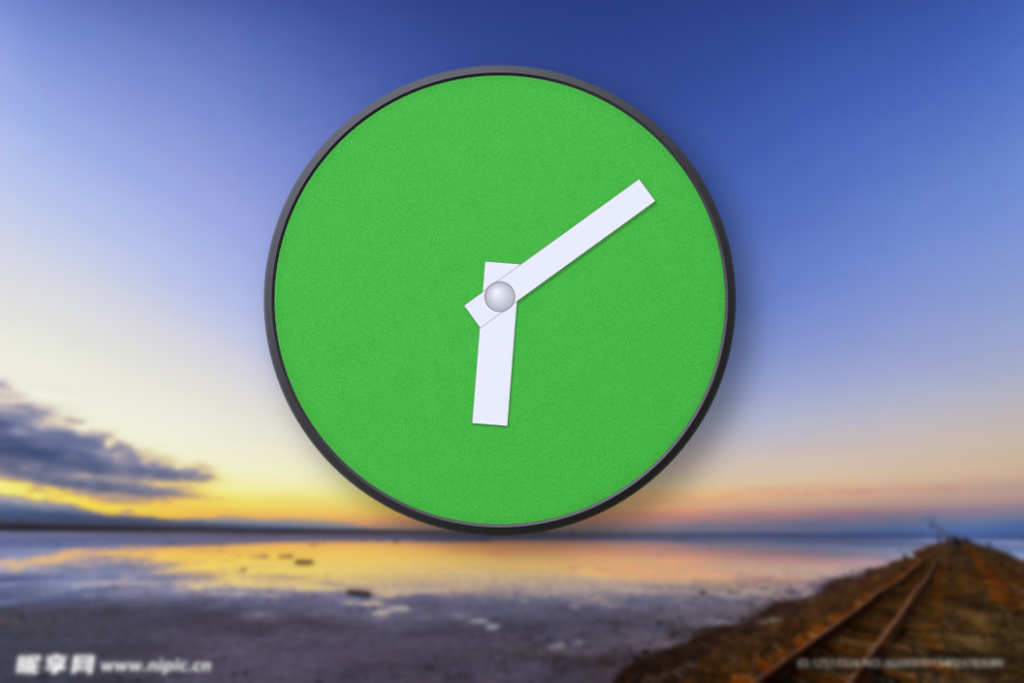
6.09
